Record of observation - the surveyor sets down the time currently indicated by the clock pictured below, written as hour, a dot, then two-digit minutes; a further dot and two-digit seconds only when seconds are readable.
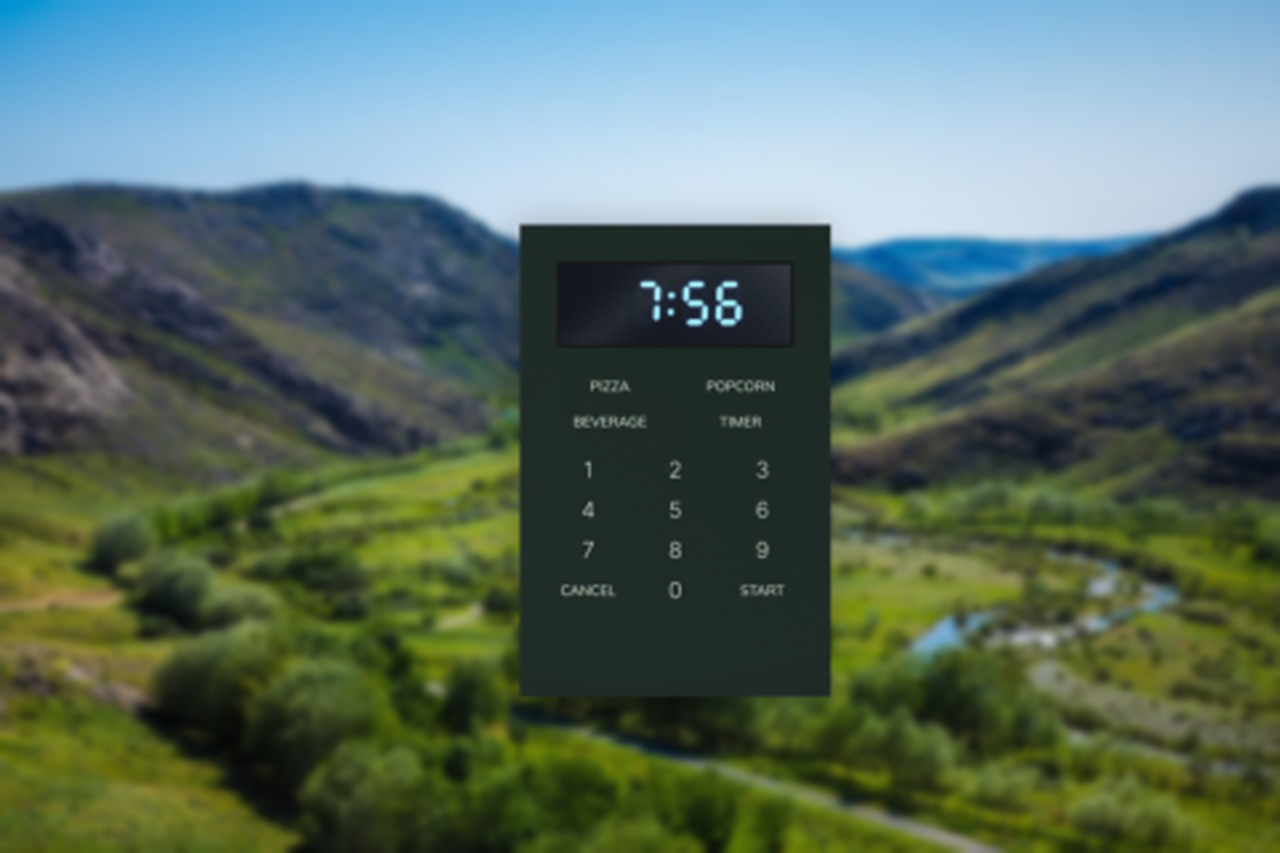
7.56
